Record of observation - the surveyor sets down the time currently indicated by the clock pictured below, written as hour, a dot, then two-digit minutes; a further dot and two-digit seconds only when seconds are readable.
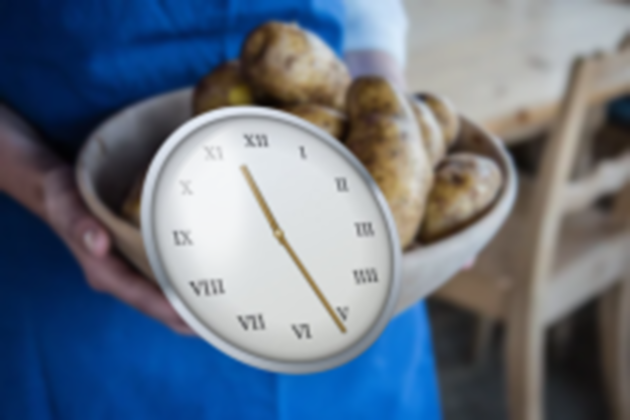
11.26
